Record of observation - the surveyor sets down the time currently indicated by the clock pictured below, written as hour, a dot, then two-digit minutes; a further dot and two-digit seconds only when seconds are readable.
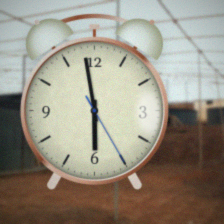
5.58.25
